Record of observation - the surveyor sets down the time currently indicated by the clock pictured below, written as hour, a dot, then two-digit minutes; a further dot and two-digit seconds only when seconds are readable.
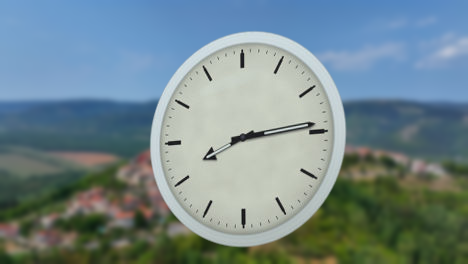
8.14
